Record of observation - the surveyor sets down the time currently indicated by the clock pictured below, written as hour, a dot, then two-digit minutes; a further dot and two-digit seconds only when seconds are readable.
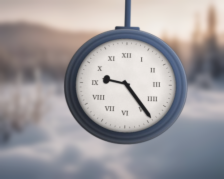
9.24
